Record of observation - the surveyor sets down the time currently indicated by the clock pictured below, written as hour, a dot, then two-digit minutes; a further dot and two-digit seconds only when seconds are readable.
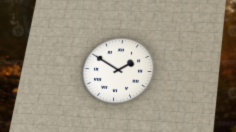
1.50
